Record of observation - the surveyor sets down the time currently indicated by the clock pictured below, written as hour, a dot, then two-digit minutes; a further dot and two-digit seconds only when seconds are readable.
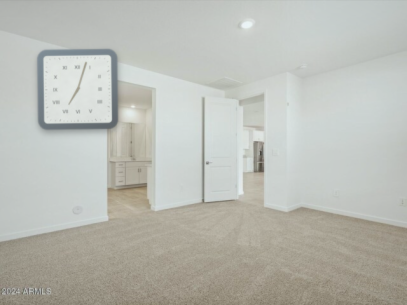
7.03
